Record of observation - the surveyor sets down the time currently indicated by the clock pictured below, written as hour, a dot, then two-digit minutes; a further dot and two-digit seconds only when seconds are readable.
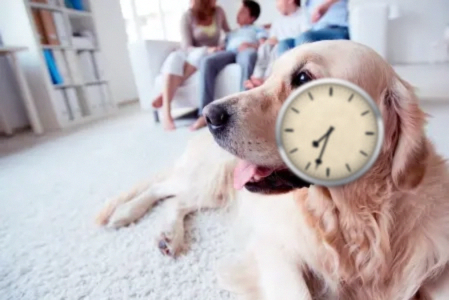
7.33
